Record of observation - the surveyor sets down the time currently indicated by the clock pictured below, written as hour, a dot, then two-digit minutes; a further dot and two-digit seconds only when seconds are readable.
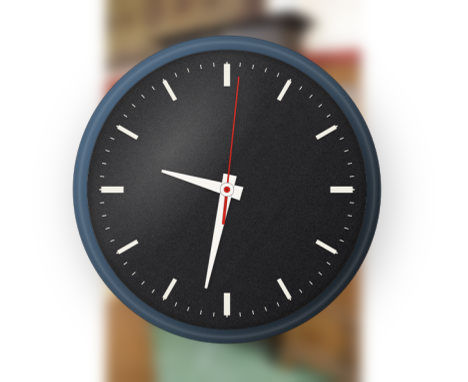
9.32.01
